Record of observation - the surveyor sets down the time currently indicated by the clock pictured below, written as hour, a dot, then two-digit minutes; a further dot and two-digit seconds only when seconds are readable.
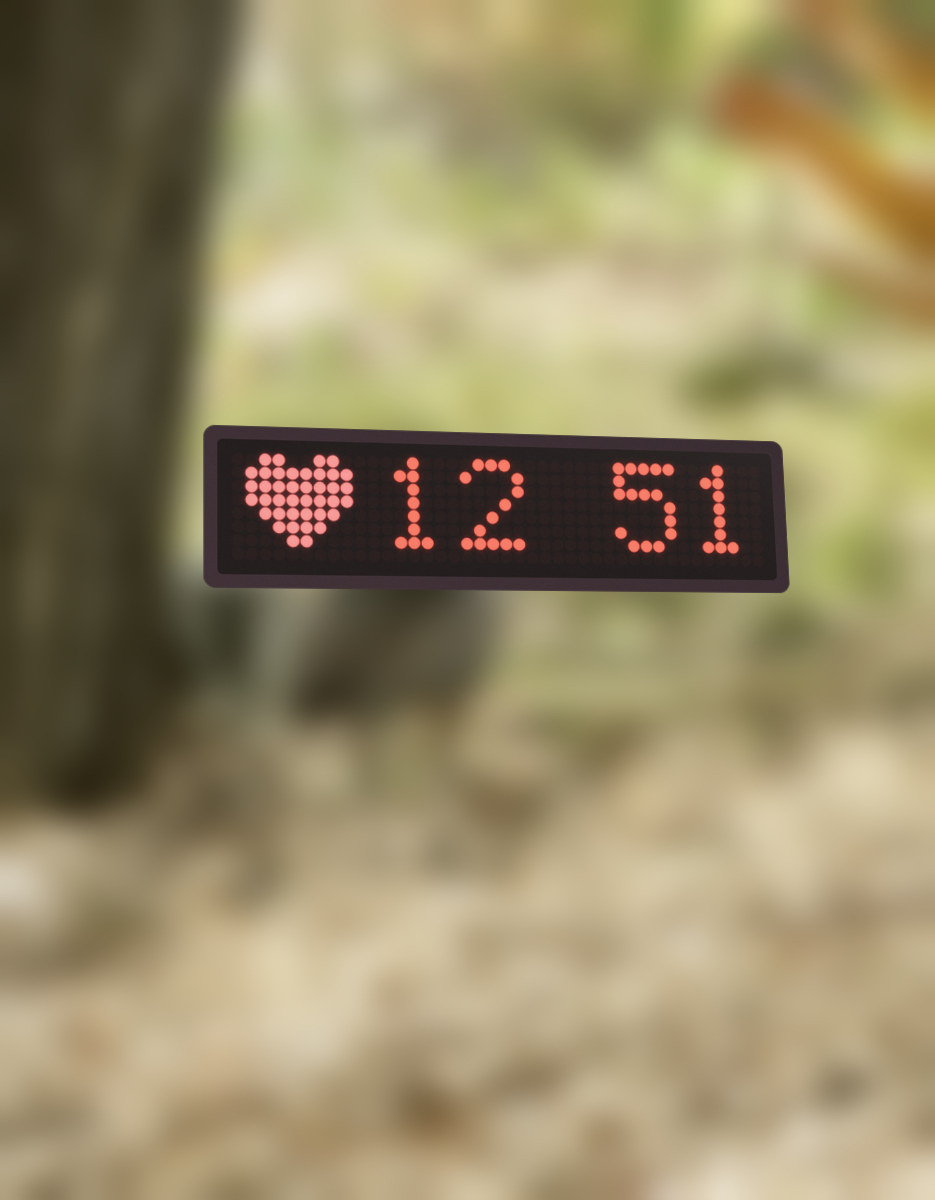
12.51
